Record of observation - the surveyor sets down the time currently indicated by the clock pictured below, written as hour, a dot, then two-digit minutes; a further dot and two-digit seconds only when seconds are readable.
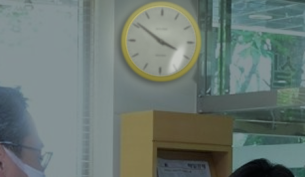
3.51
